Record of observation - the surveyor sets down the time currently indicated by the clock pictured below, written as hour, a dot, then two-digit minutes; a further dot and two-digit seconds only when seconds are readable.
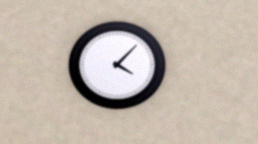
4.07
